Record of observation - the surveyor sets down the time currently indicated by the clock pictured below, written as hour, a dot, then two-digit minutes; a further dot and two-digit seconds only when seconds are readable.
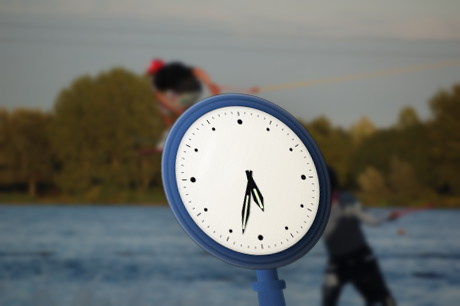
5.33
